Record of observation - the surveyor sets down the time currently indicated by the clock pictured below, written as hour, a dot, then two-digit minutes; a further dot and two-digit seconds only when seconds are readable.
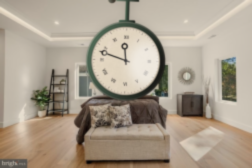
11.48
